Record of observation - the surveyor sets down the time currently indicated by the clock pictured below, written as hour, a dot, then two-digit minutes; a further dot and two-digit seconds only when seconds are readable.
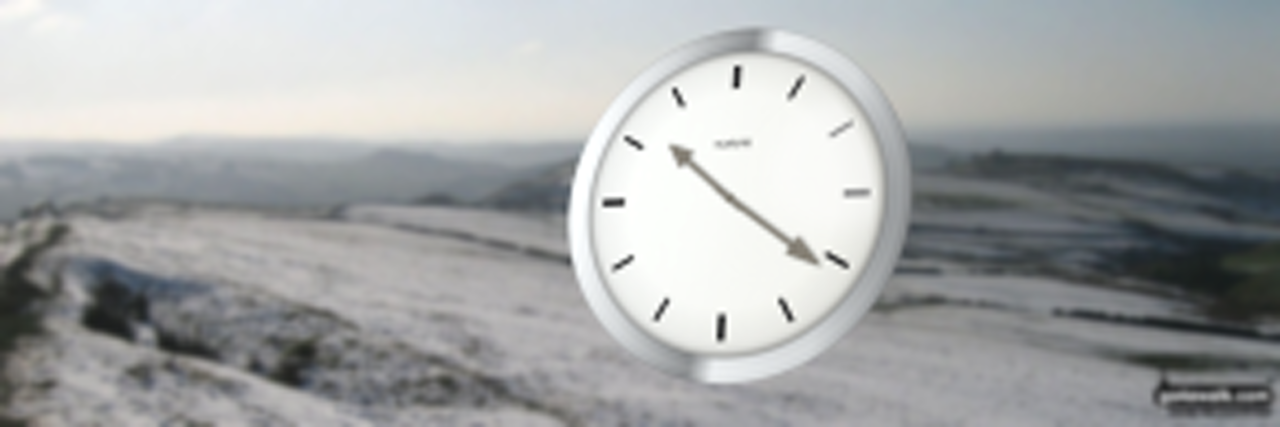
10.21
